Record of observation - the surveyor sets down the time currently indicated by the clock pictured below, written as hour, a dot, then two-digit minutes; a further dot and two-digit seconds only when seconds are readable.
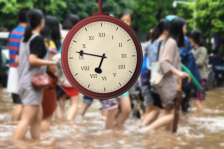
6.47
